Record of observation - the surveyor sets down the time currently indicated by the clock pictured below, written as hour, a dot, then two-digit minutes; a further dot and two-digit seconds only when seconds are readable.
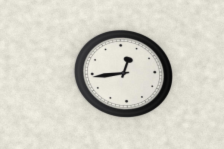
12.44
